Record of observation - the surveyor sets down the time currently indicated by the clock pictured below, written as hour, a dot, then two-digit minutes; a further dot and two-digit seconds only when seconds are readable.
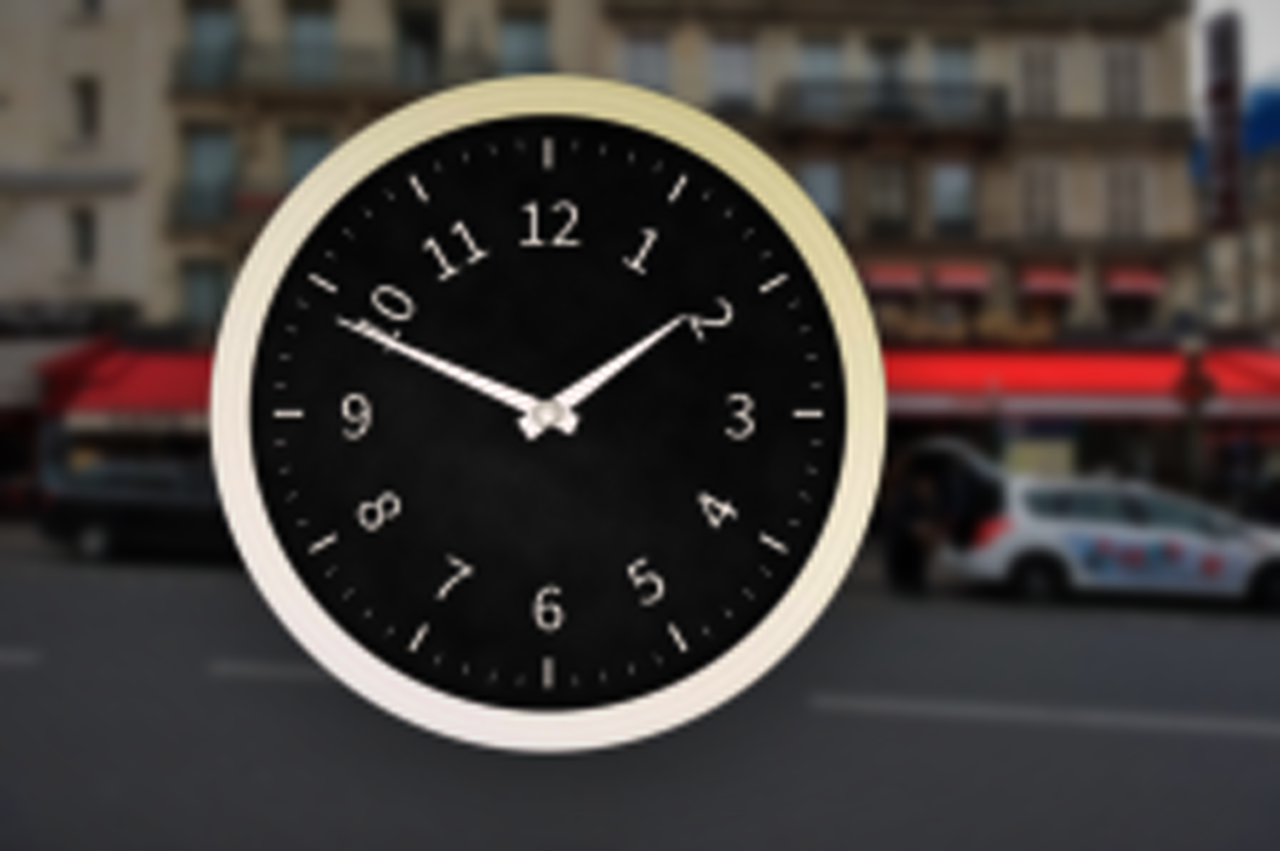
1.49
